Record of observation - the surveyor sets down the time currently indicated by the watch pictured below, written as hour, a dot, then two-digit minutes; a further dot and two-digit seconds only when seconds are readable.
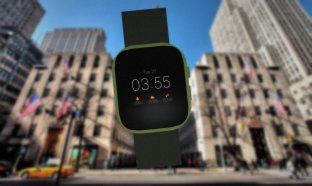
3.55
